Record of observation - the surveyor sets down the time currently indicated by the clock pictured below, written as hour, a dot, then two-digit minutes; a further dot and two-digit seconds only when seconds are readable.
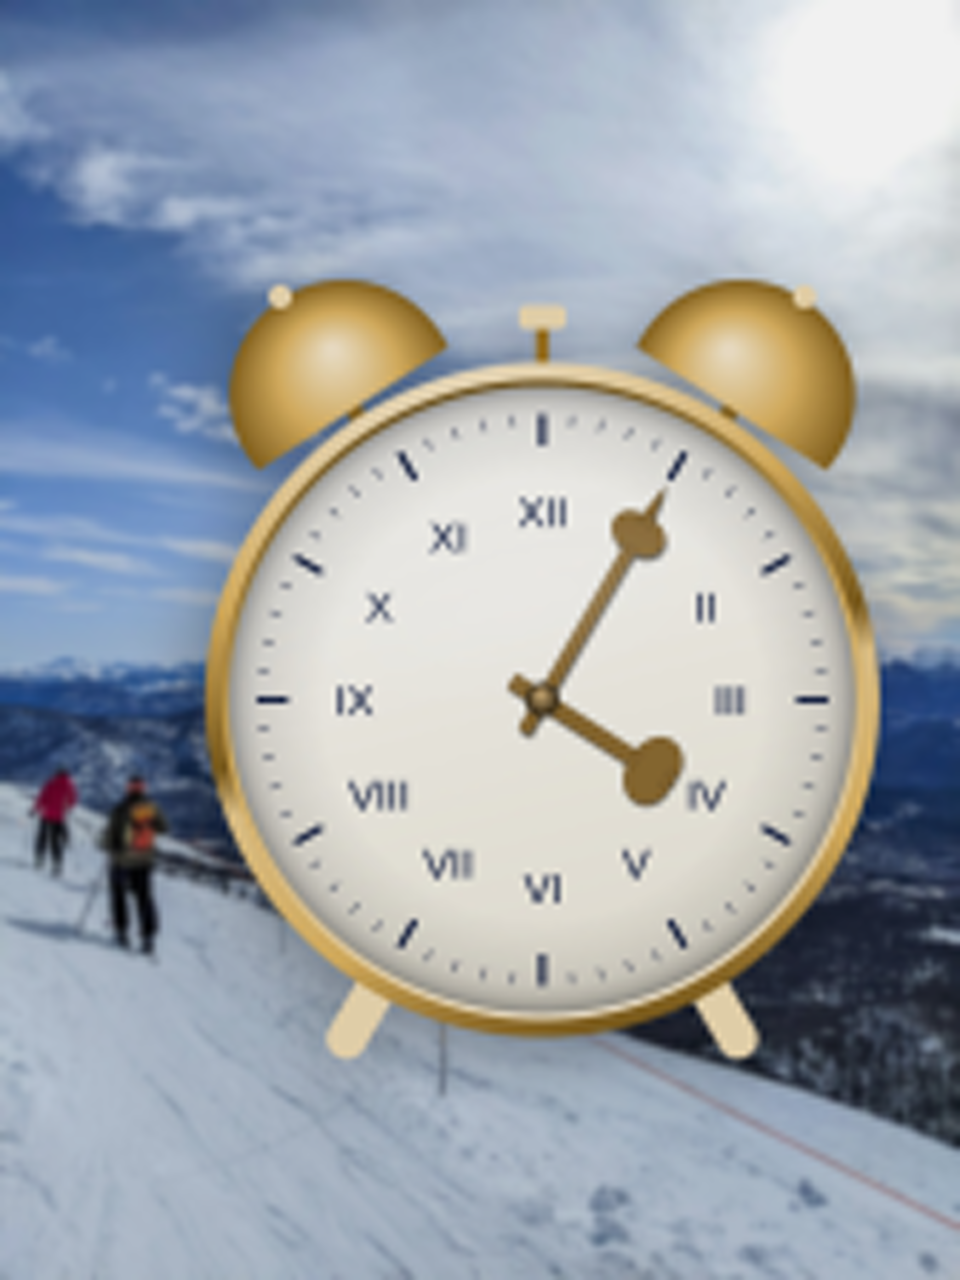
4.05
